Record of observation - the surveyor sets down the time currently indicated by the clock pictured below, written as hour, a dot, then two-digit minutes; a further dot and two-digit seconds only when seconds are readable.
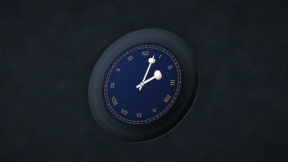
2.03
